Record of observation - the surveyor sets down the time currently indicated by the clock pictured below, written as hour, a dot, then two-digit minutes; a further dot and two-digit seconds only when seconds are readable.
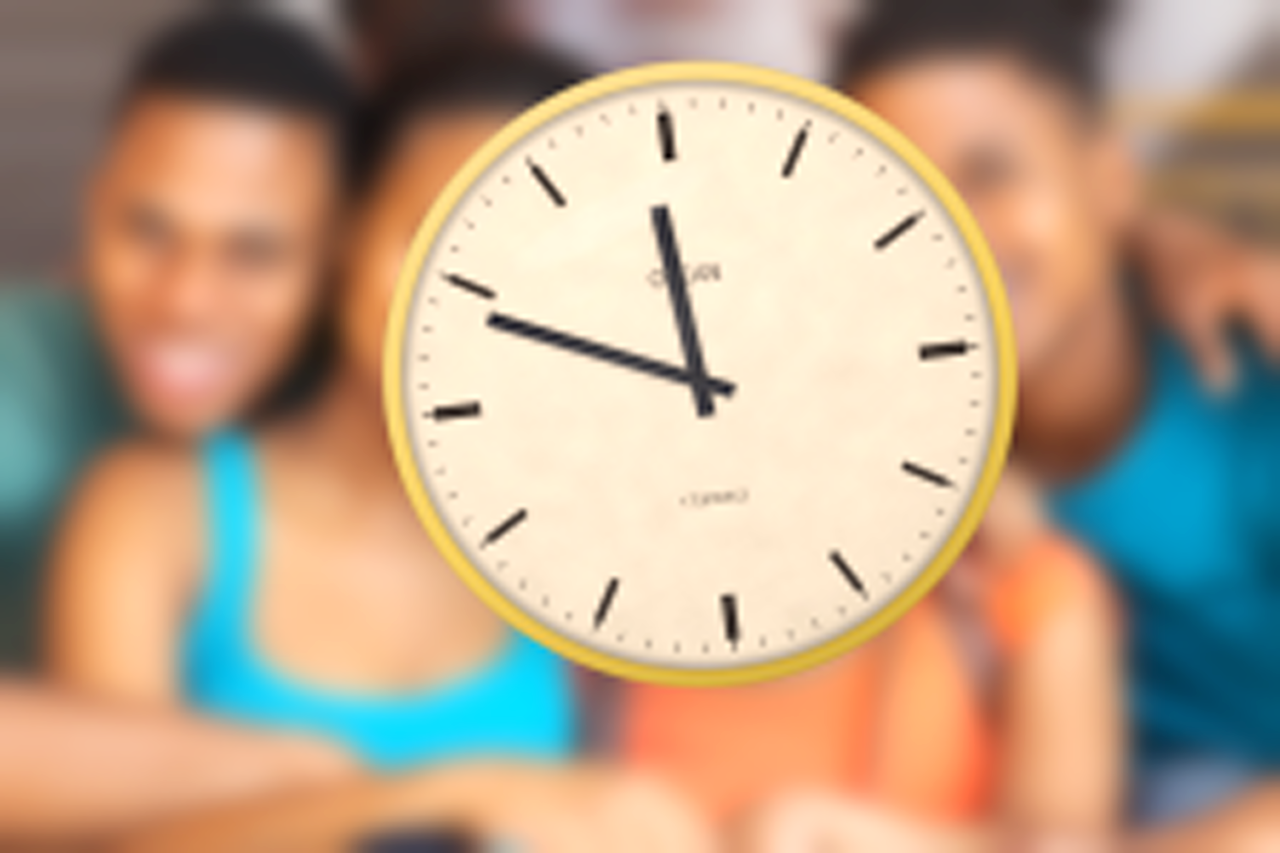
11.49
